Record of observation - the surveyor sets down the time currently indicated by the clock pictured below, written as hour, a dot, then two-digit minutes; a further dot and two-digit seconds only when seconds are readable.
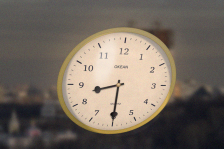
8.30
